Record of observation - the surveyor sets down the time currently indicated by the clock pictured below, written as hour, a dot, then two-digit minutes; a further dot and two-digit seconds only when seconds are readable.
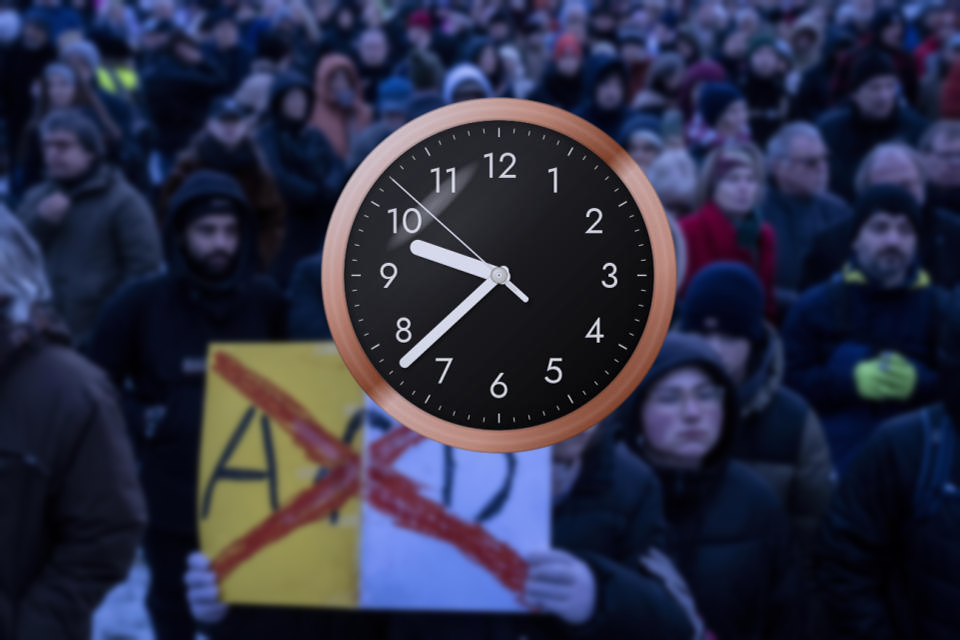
9.37.52
